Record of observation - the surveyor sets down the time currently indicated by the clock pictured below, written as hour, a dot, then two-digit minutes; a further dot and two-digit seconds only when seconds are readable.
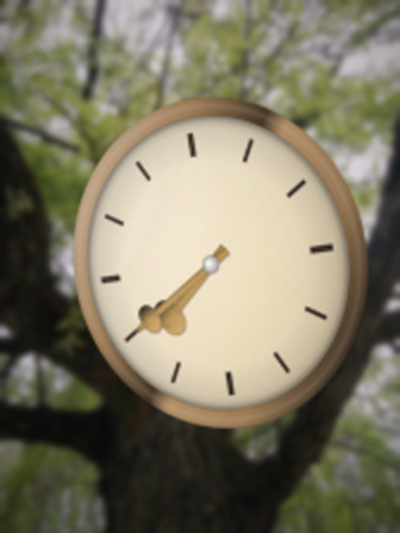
7.40
